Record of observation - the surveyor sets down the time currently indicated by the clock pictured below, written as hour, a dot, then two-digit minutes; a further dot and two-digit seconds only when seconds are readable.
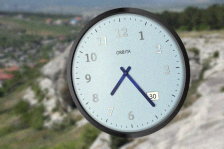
7.24
